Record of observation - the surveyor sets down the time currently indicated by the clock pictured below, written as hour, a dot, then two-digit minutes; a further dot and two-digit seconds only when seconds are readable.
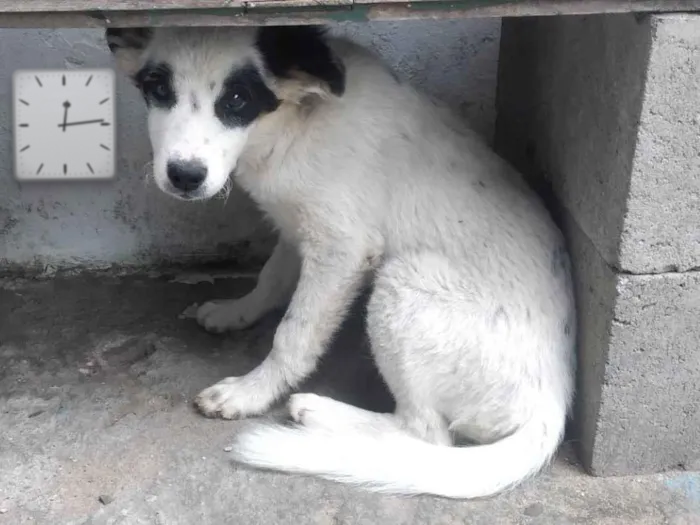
12.14
